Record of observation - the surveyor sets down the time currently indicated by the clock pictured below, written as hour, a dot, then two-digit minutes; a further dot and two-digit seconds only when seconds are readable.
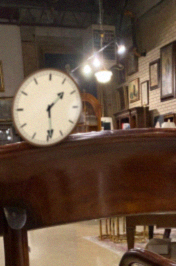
1.29
